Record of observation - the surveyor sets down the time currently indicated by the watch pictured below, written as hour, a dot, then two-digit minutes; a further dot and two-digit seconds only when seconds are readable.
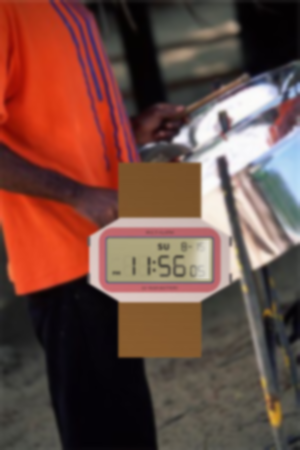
11.56
